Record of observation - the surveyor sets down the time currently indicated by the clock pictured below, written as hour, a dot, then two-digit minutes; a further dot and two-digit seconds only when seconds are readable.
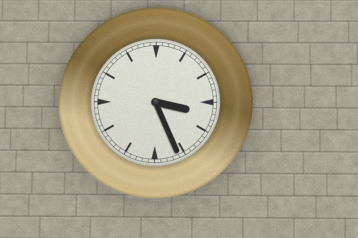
3.26
